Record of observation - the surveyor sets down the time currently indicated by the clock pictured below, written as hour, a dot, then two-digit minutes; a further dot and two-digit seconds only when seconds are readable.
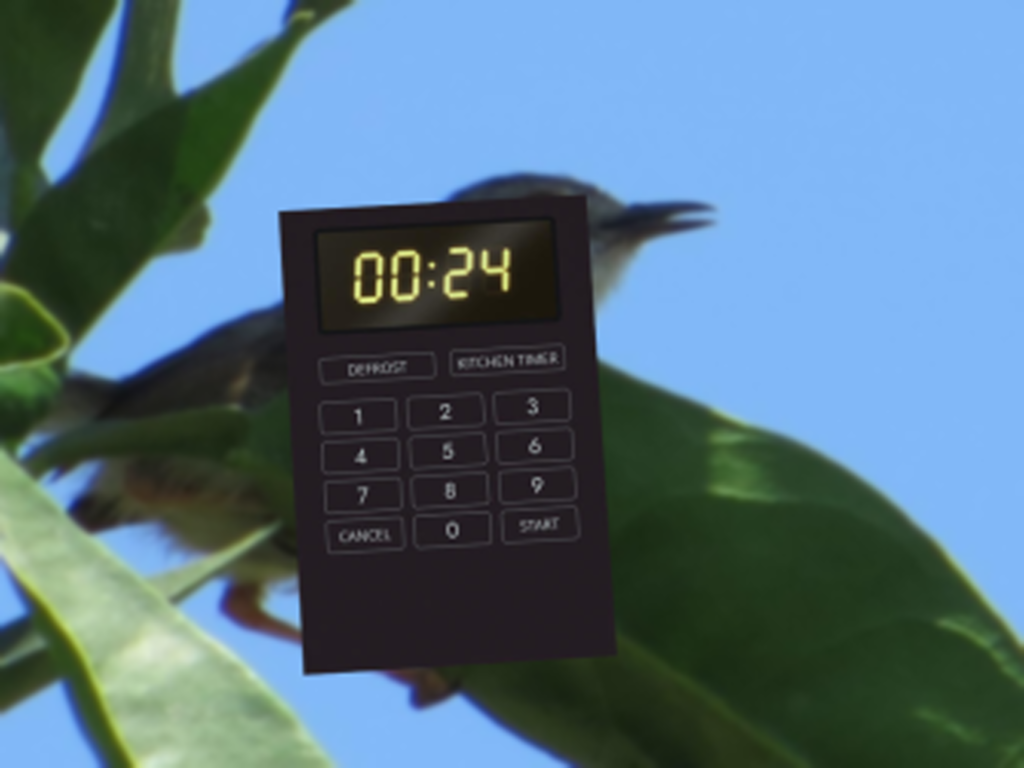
0.24
